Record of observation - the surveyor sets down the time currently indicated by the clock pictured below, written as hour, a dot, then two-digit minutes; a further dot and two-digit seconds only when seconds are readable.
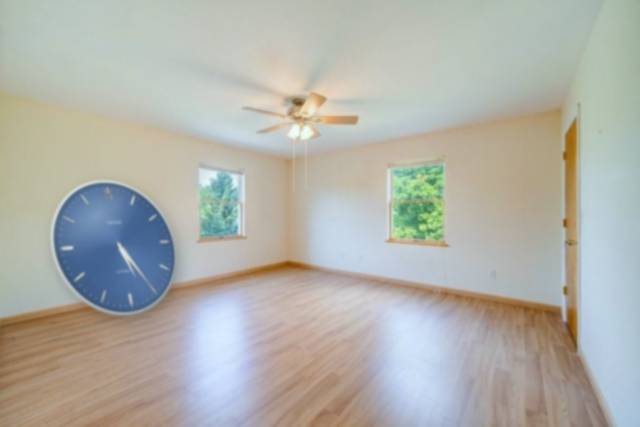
5.25
